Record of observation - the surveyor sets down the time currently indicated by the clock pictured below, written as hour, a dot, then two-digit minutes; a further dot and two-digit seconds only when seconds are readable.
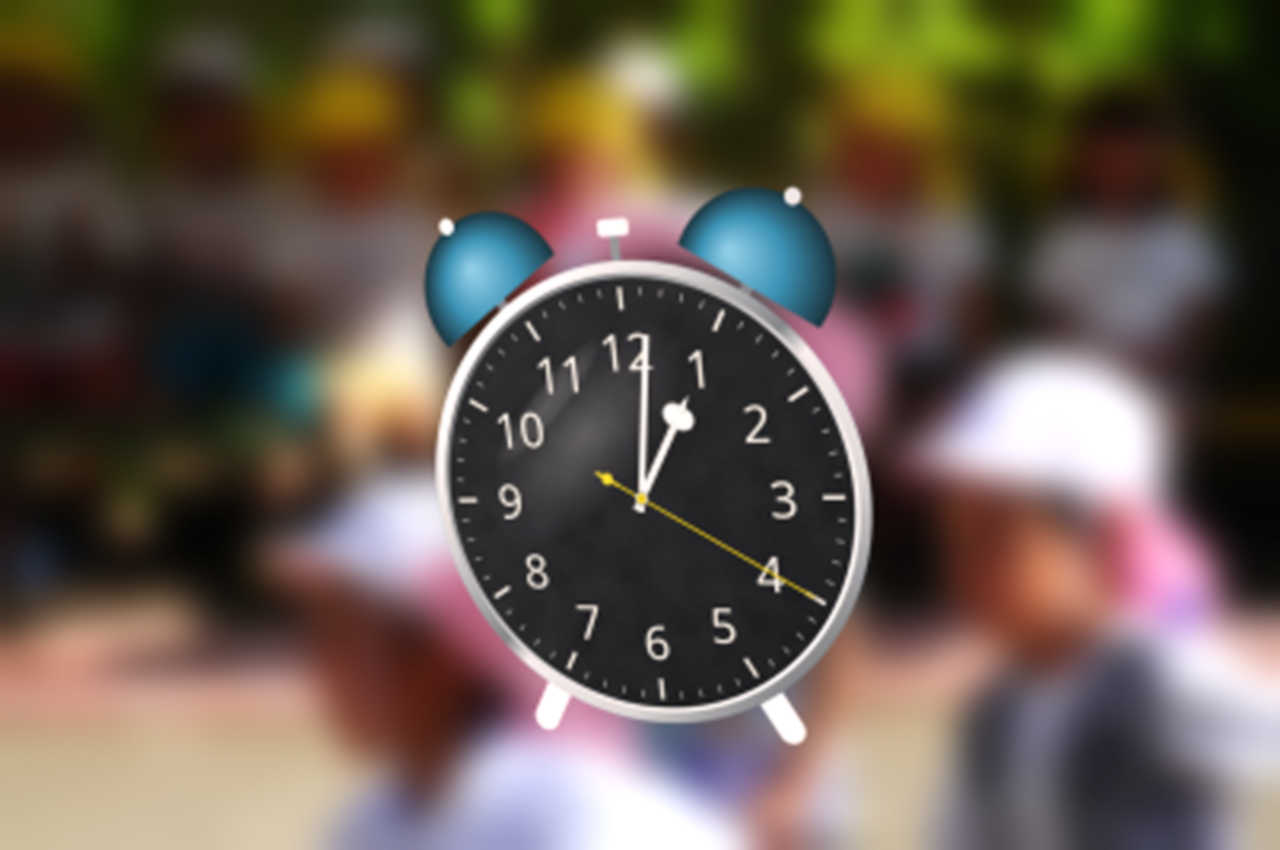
1.01.20
